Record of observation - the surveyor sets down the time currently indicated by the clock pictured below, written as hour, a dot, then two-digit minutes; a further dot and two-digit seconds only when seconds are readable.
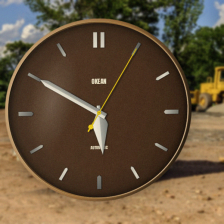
5.50.05
